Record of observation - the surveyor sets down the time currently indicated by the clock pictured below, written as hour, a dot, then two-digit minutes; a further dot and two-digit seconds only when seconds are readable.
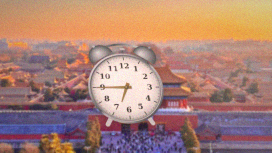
6.45
